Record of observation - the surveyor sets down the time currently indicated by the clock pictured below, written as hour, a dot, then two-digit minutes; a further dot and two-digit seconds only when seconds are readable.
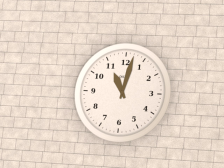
11.02
